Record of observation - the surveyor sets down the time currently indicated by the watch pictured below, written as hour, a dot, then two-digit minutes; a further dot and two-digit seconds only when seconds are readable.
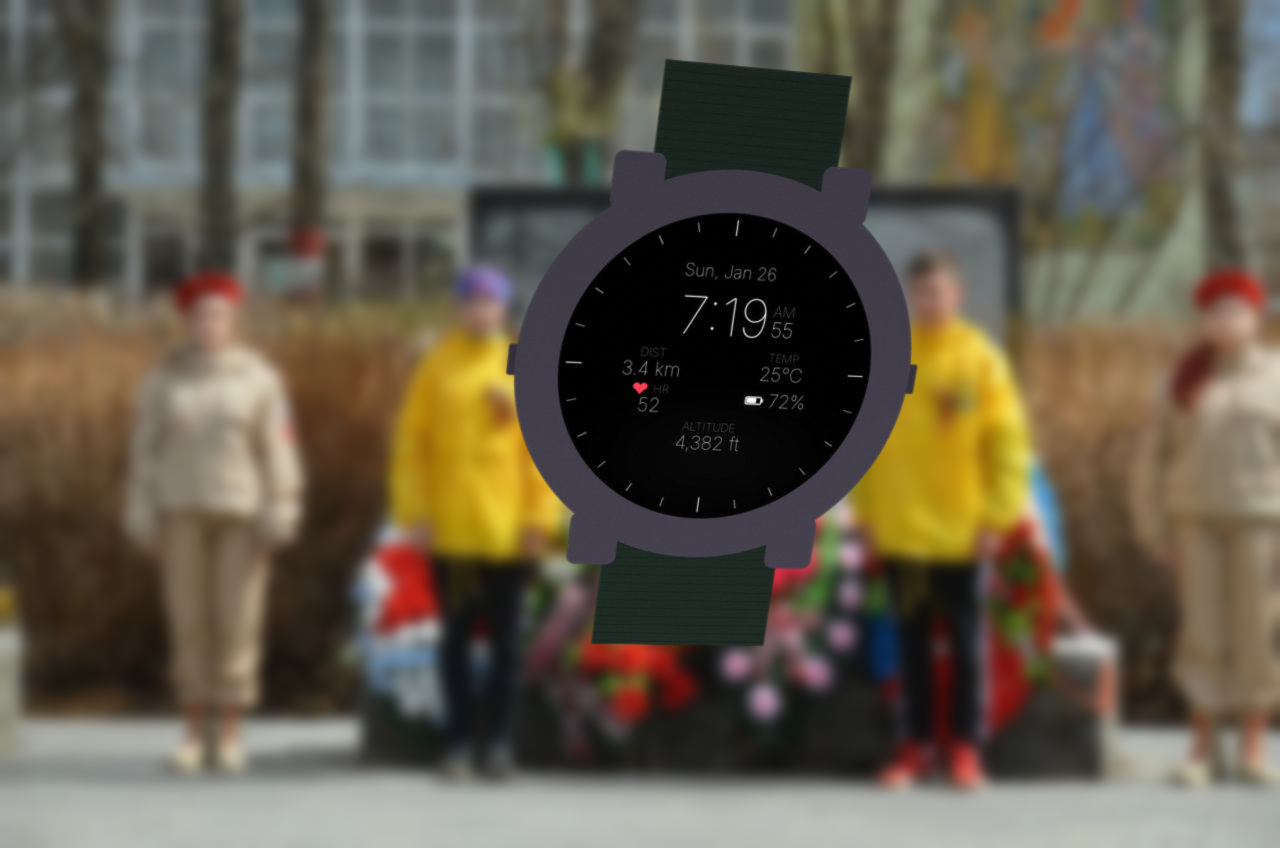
7.19.55
